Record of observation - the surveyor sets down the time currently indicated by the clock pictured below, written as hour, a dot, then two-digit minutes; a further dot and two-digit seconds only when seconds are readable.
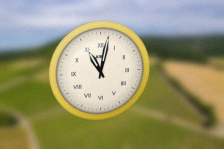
11.02
